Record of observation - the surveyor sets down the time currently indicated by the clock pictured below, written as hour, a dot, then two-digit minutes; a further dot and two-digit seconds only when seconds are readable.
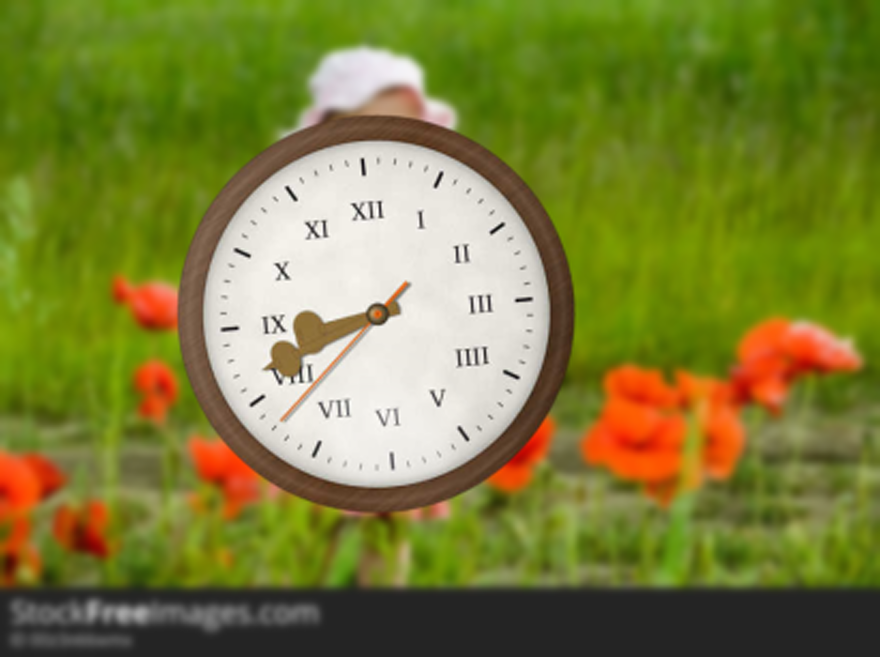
8.41.38
